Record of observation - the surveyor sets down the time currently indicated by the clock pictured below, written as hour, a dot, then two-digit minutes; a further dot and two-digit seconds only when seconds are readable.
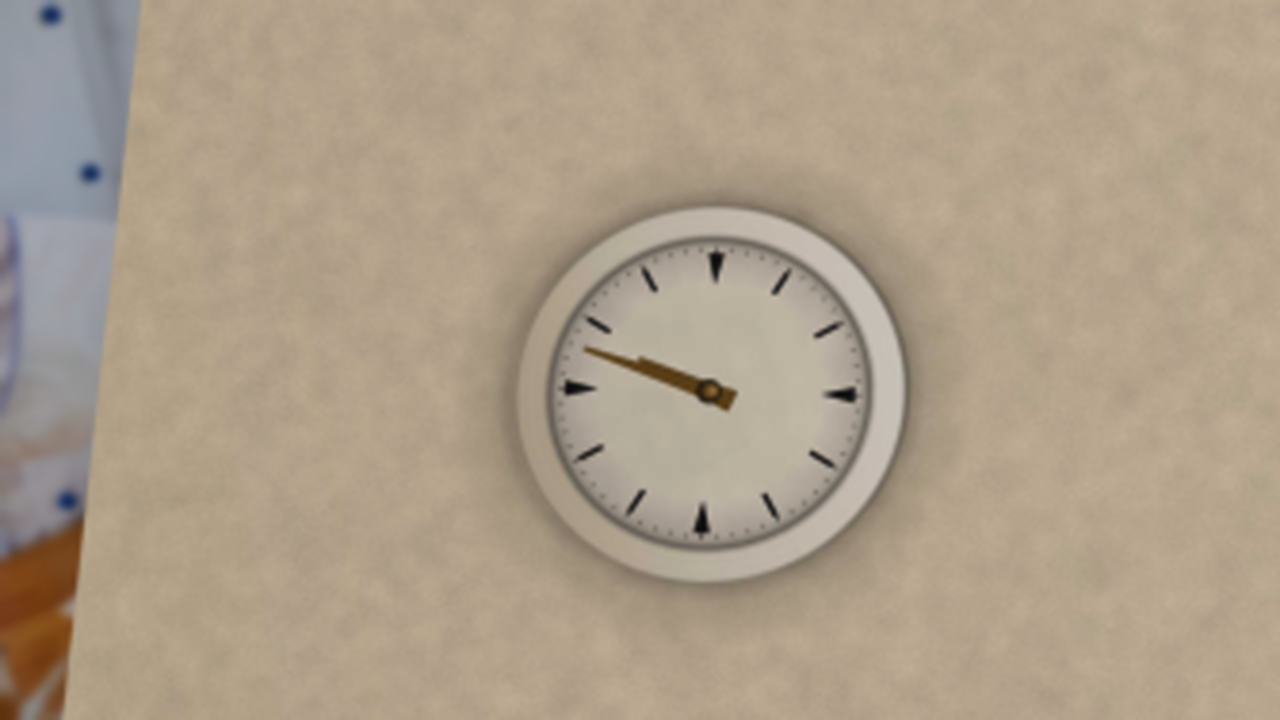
9.48
